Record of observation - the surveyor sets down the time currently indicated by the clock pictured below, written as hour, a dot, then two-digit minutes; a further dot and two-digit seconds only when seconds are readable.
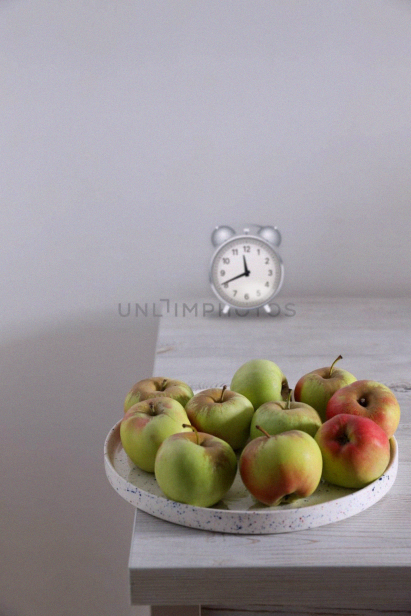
11.41
